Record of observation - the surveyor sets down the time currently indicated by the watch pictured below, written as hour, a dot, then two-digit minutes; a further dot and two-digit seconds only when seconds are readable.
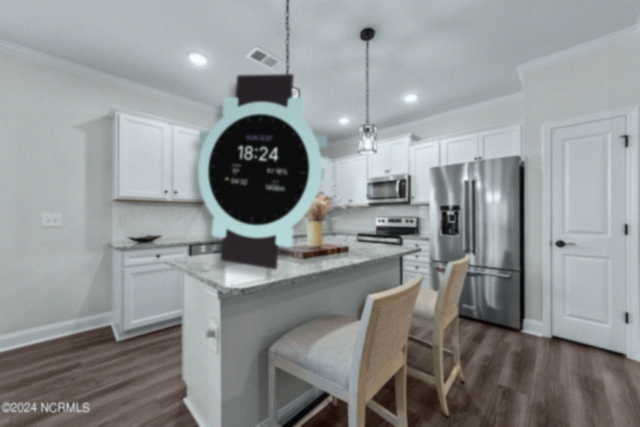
18.24
